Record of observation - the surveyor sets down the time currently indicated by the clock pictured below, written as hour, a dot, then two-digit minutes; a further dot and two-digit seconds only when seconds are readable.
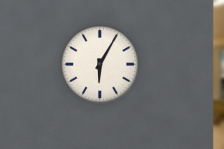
6.05
